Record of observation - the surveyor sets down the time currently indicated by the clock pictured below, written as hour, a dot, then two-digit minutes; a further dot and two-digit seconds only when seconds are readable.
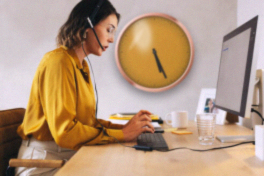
5.26
